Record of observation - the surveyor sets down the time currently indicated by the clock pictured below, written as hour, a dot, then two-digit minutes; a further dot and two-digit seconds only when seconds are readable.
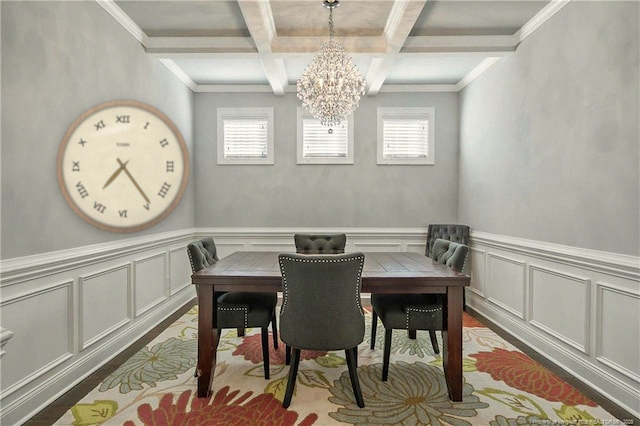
7.24
